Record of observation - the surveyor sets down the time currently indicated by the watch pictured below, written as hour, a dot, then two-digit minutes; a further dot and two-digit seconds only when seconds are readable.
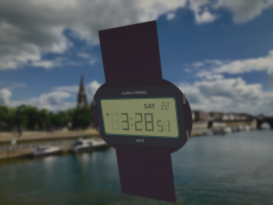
3.28.51
